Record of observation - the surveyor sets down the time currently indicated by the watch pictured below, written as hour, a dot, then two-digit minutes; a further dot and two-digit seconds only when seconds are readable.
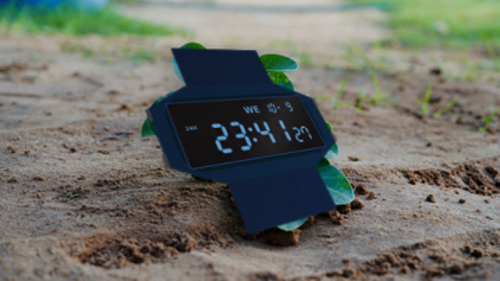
23.41.27
